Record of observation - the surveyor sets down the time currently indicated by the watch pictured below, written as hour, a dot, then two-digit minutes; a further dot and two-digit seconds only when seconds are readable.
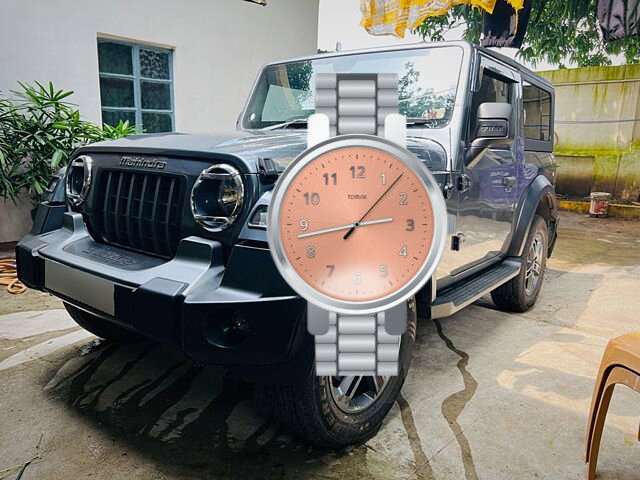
2.43.07
